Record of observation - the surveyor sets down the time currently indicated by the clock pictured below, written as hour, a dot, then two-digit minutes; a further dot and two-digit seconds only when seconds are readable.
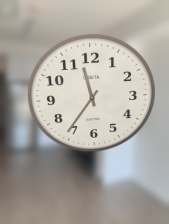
11.36
